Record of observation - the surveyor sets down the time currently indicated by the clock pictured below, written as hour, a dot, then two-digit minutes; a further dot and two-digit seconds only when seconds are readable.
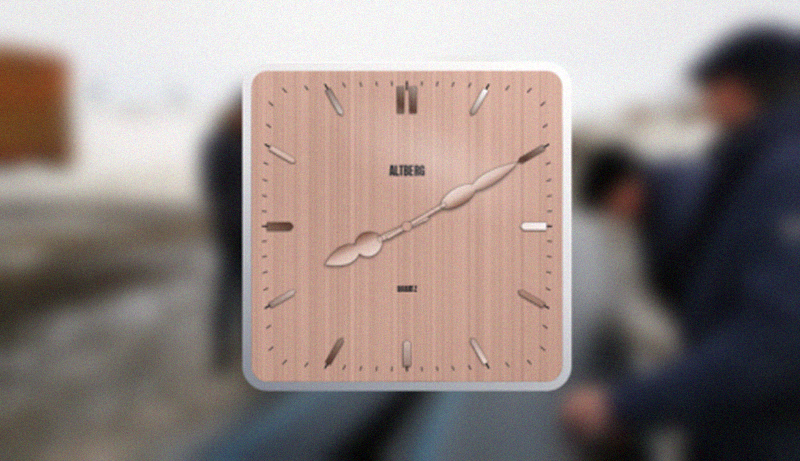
8.10
